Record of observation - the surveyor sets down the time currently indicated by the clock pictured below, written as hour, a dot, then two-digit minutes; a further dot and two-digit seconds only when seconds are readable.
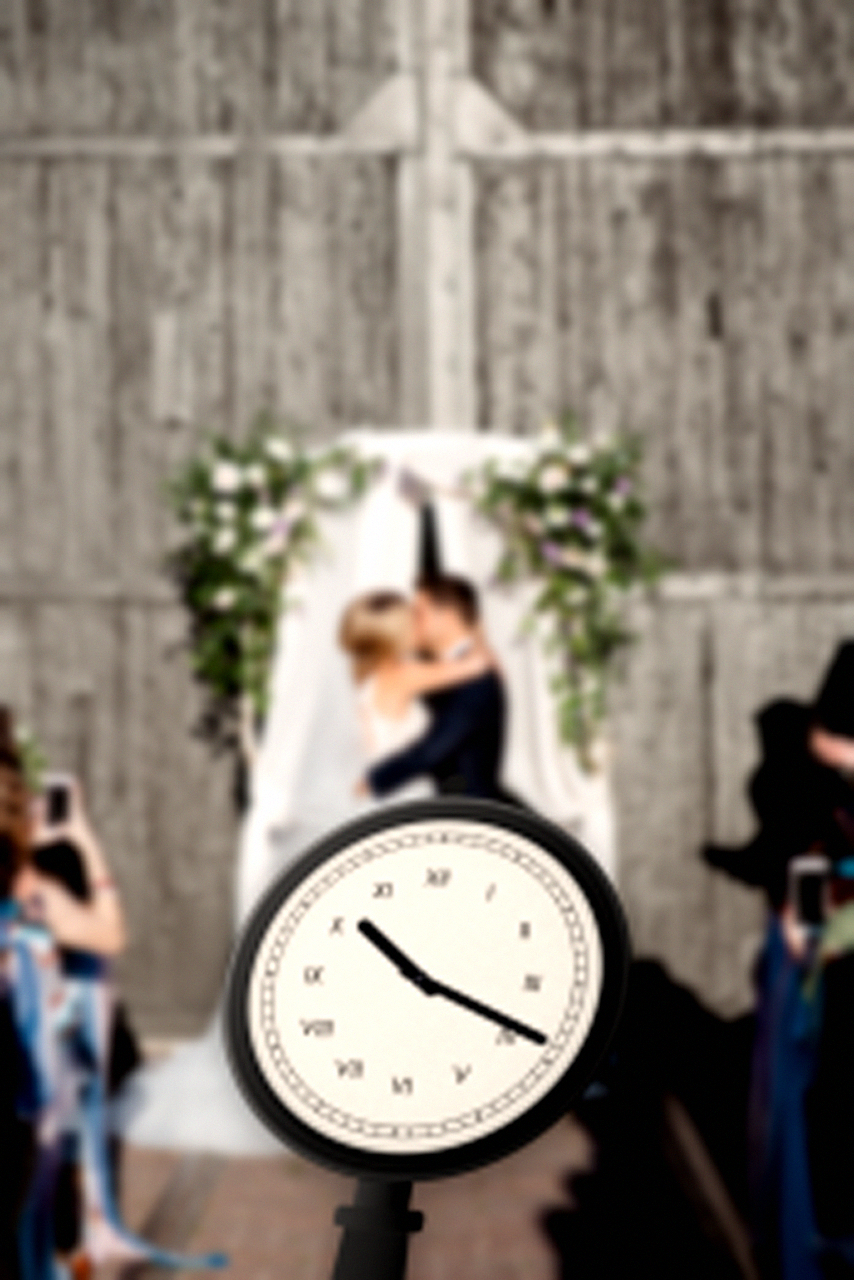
10.19
